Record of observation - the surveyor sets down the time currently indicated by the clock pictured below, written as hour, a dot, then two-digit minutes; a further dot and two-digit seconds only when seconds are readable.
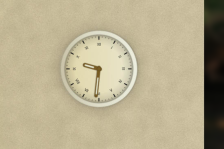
9.31
